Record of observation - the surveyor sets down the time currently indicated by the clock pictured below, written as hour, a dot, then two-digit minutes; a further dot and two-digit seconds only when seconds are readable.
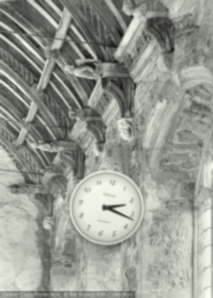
2.17
